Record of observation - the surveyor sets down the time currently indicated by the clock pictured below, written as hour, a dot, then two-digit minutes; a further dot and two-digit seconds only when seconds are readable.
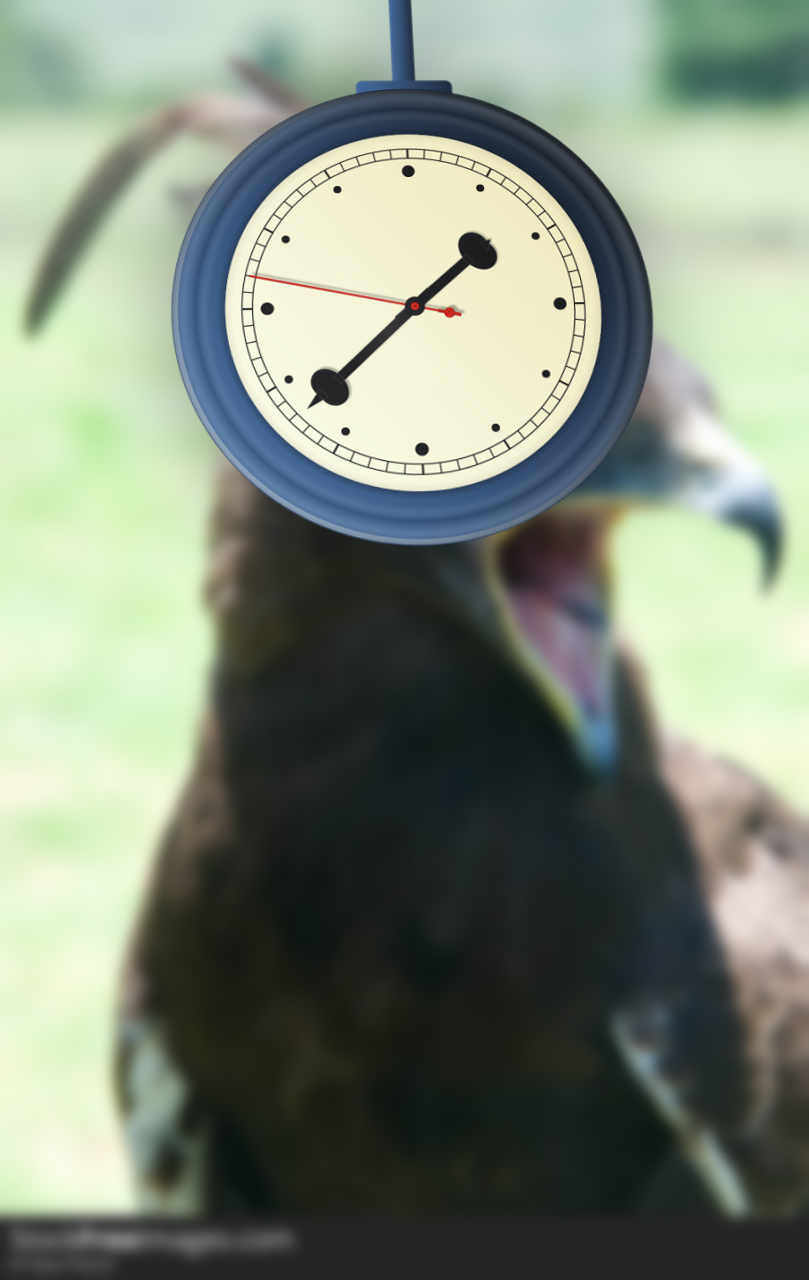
1.37.47
